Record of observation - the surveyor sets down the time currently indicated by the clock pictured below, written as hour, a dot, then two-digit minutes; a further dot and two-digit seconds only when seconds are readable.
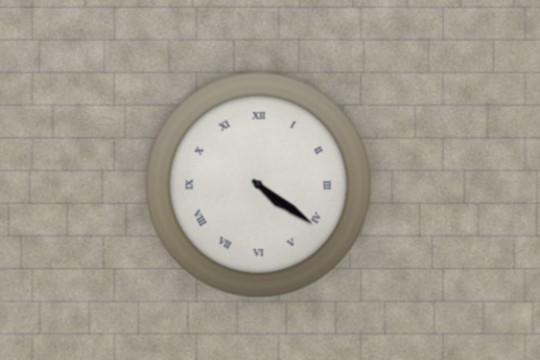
4.21
